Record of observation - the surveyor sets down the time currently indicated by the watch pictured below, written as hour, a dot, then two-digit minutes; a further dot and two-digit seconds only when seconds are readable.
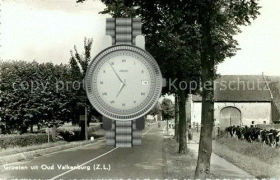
6.54
